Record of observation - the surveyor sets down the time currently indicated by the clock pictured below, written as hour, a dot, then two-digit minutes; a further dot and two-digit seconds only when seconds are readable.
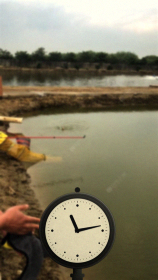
11.13
